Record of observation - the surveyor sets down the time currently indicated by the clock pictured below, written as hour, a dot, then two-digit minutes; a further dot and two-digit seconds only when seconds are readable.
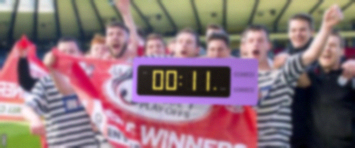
0.11
